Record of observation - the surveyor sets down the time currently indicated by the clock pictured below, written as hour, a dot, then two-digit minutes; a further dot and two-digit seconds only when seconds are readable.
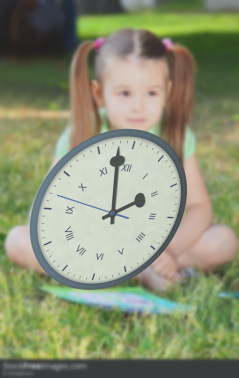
1.57.47
